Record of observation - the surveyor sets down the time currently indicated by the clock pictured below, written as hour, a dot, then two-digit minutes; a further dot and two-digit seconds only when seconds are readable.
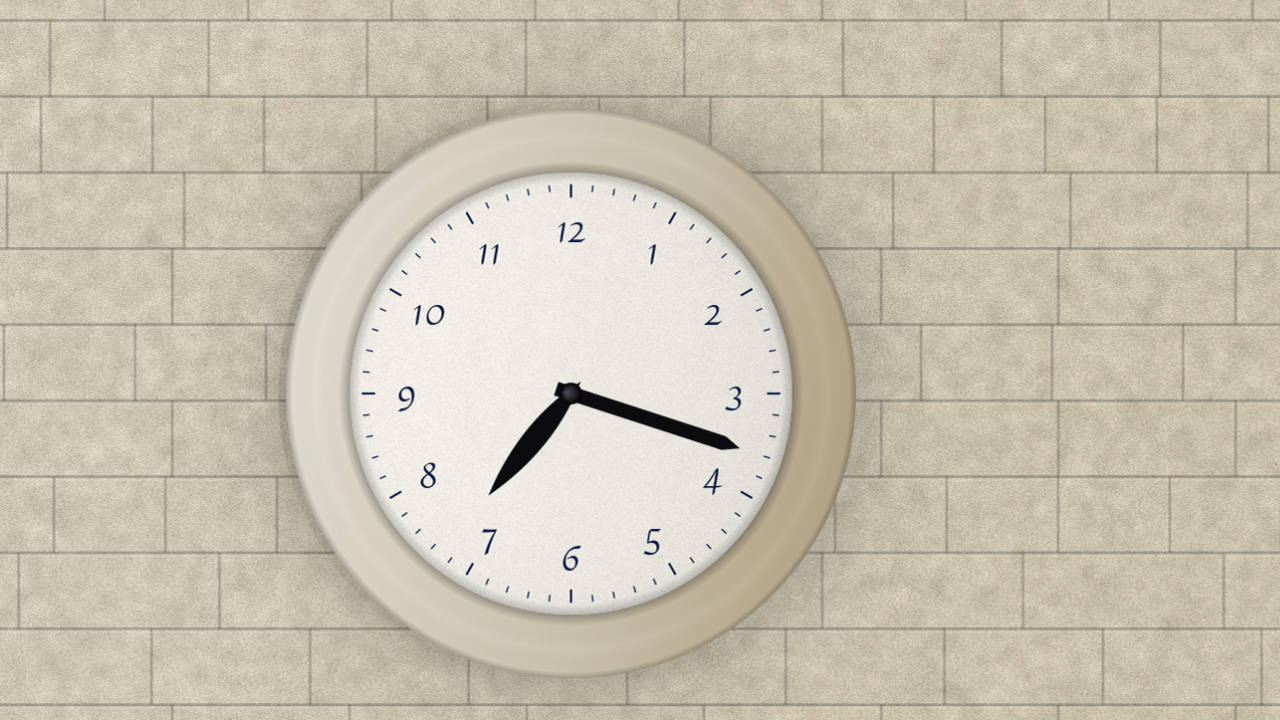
7.18
